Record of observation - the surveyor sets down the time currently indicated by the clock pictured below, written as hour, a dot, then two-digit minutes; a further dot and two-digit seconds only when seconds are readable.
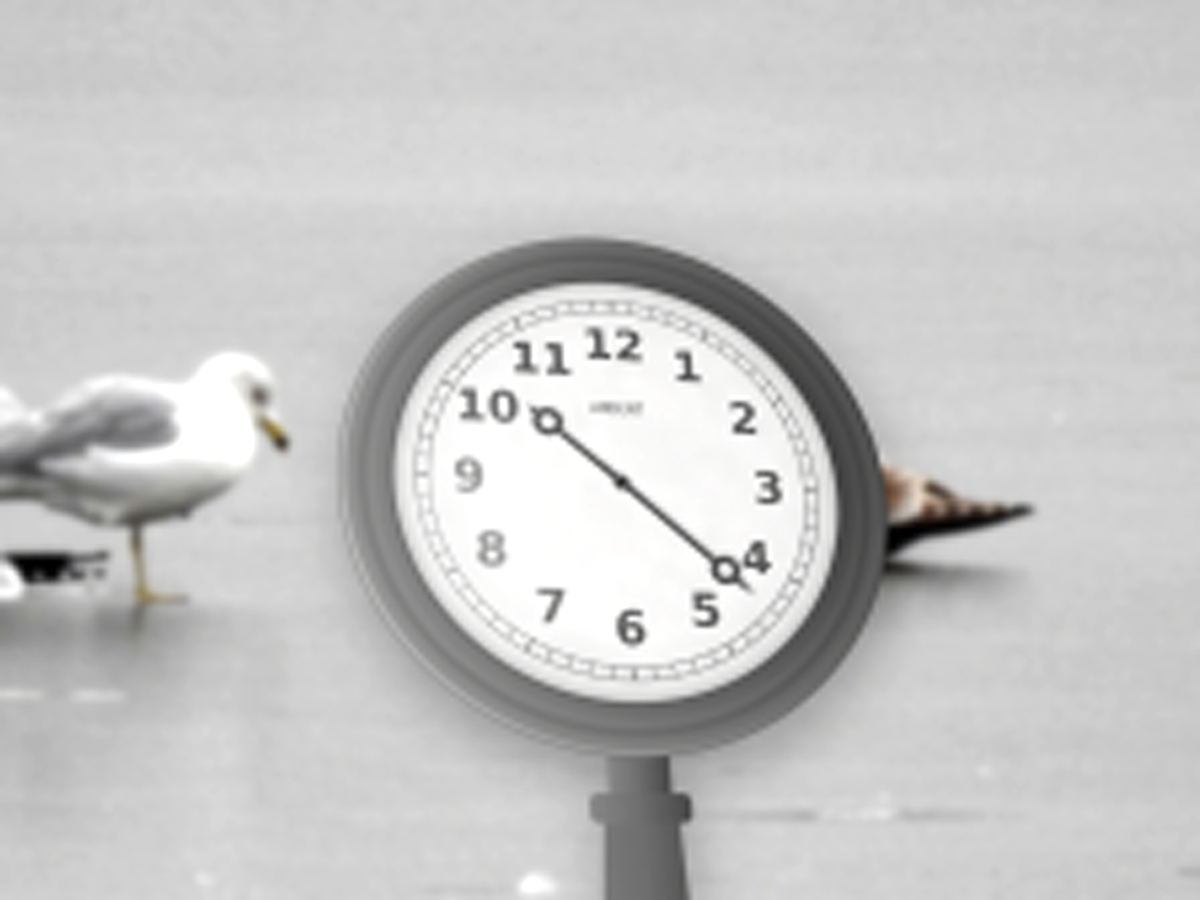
10.22
